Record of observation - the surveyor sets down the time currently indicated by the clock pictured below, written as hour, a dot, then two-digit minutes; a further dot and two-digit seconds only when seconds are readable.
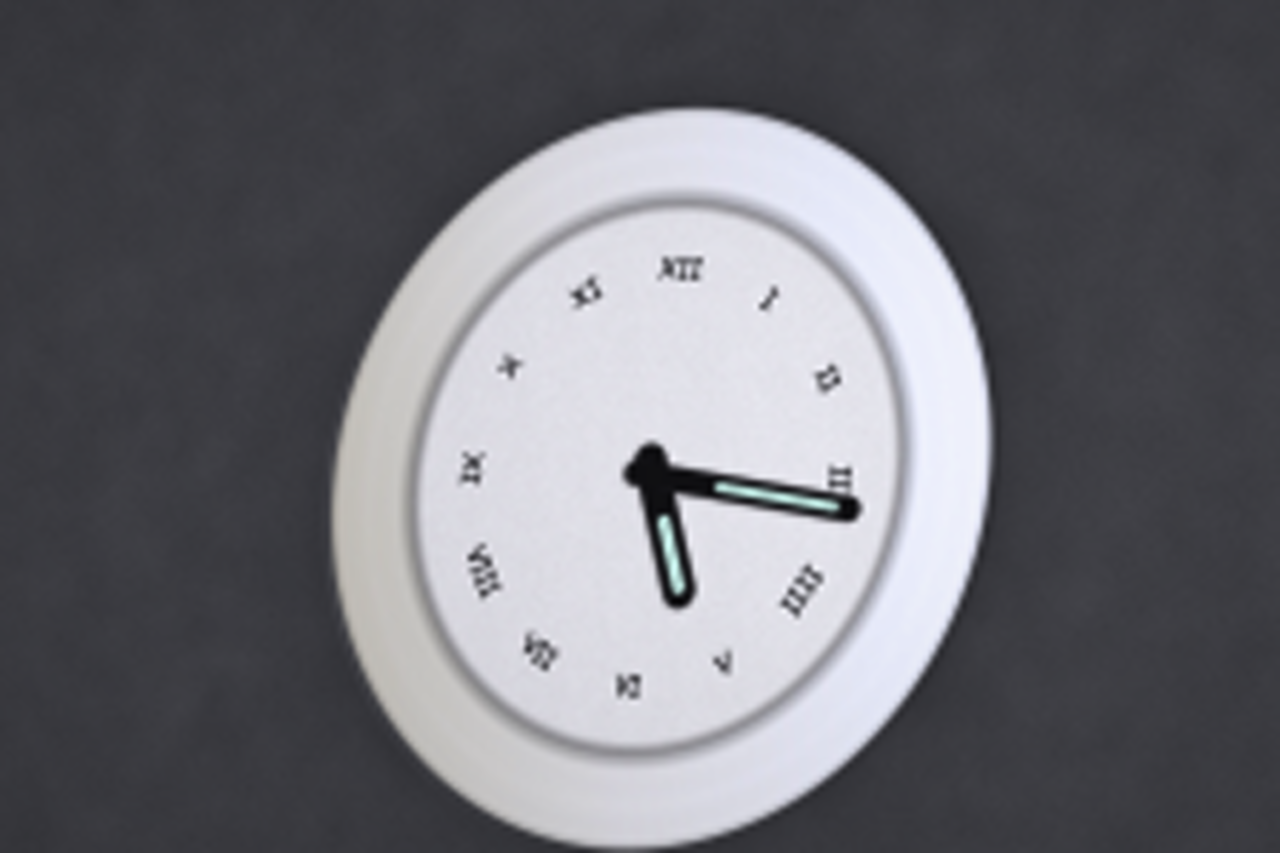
5.16
